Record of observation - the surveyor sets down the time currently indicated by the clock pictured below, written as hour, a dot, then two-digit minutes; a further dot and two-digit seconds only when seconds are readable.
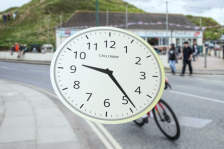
9.24
